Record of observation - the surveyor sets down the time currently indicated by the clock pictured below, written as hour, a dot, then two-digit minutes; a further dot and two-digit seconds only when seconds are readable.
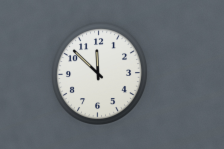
11.52
